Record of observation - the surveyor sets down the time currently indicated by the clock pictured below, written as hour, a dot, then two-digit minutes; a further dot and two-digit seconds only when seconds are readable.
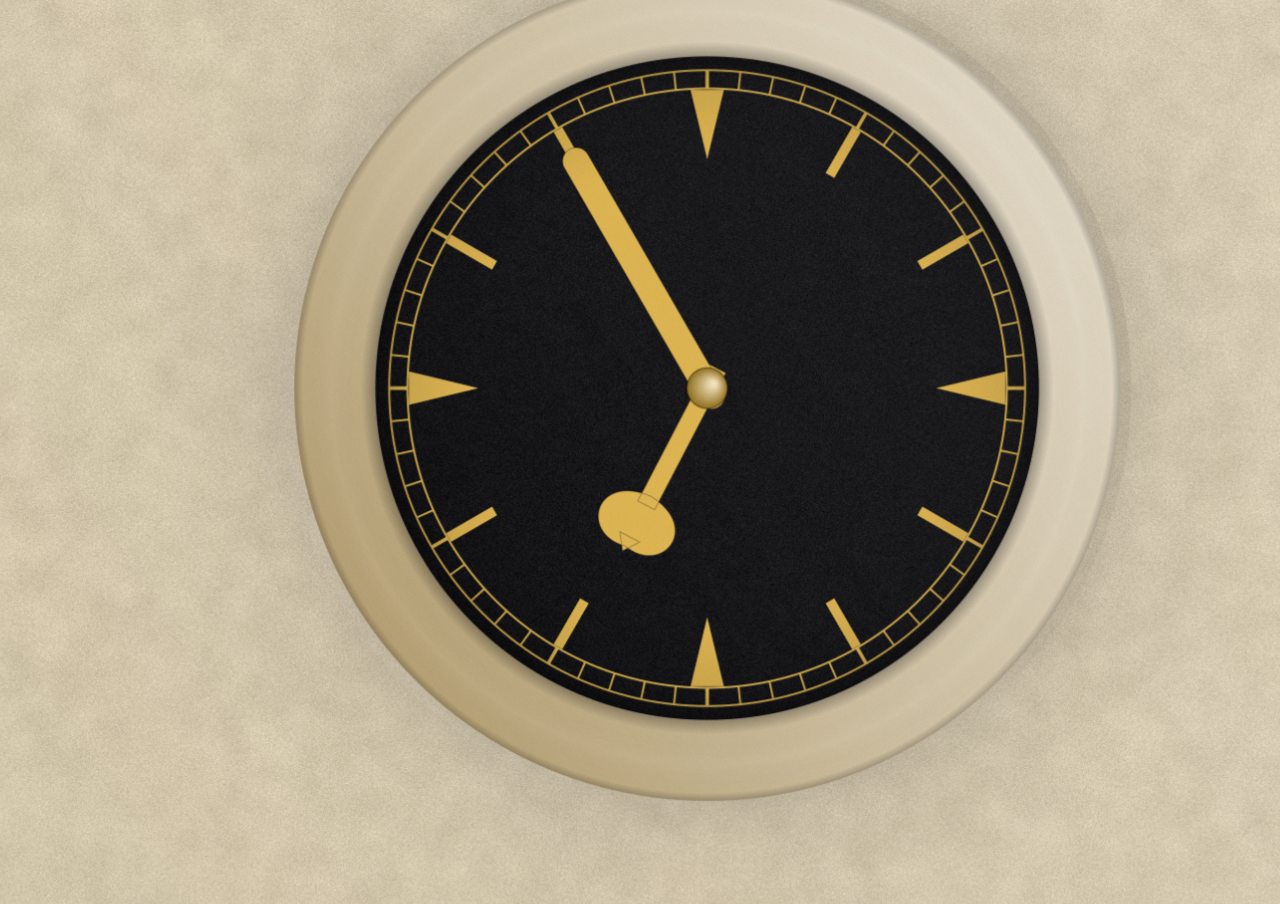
6.55
